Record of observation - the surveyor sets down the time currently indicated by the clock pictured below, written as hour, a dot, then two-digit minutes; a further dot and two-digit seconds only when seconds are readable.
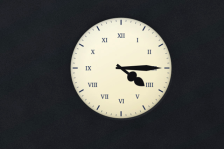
4.15
